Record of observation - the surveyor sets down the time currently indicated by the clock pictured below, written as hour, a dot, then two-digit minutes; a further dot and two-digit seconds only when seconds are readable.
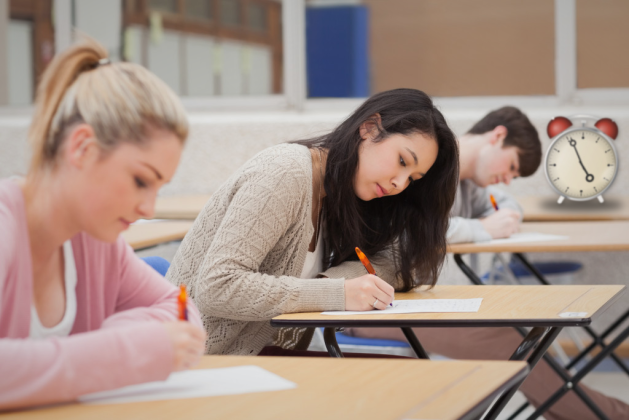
4.56
